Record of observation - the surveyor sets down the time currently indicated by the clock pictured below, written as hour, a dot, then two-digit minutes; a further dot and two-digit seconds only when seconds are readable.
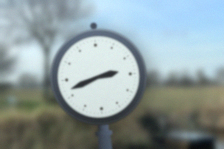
2.42
